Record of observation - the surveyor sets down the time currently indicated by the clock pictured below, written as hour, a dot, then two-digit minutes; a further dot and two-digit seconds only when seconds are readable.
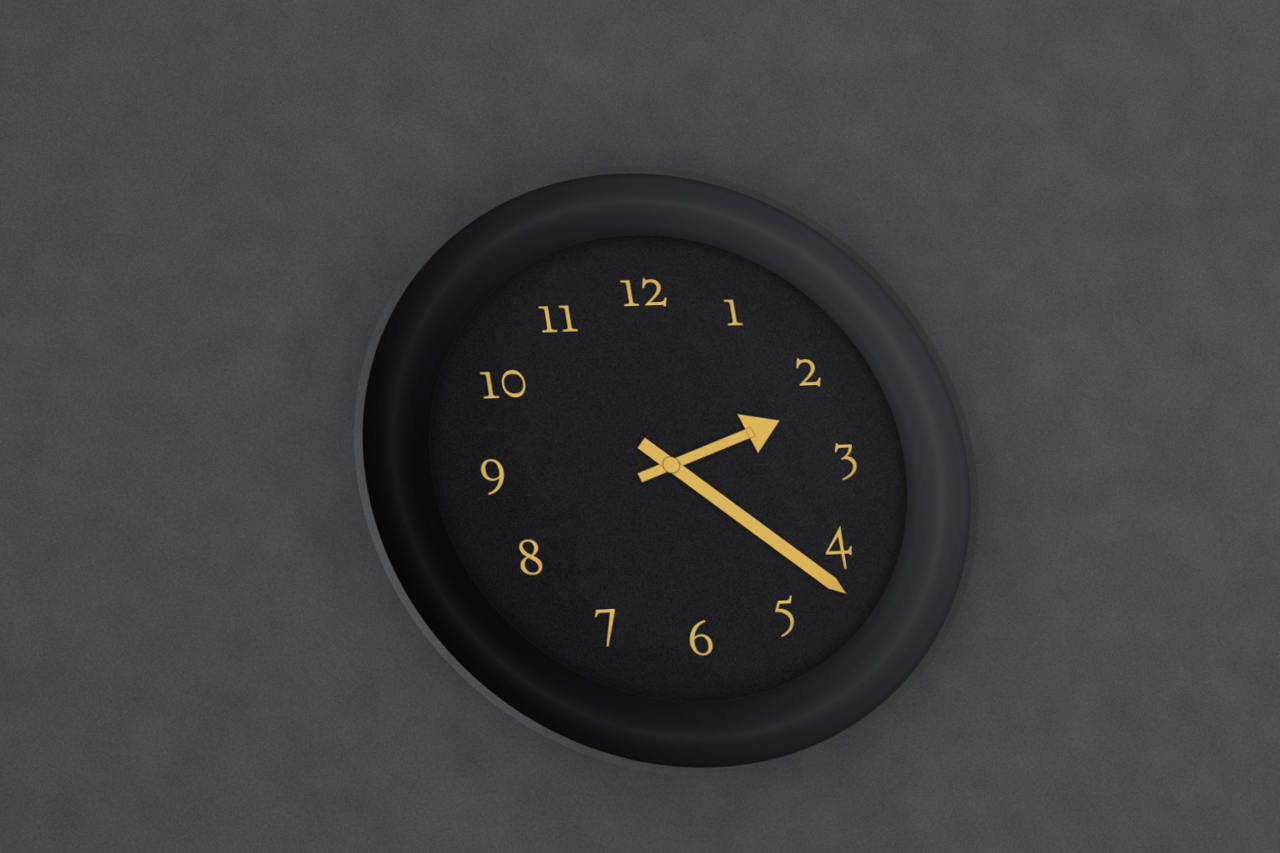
2.22
